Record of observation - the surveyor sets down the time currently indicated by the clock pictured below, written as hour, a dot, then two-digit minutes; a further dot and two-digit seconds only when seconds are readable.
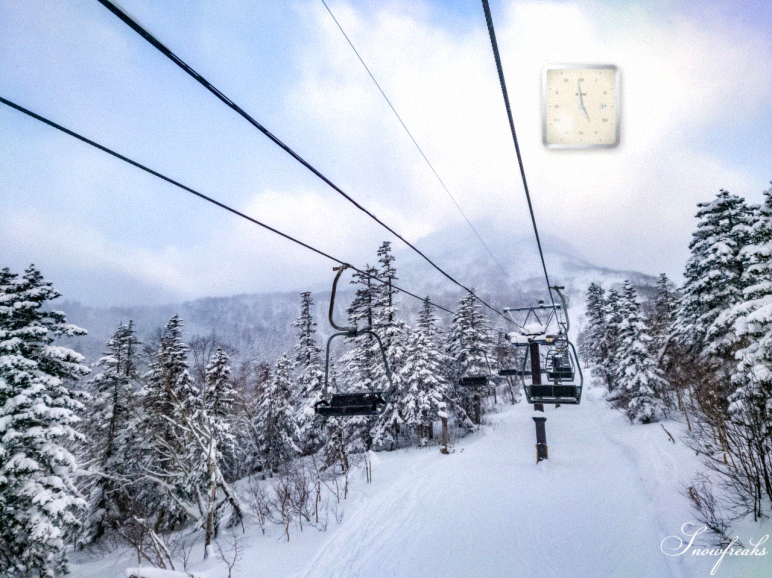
4.59
